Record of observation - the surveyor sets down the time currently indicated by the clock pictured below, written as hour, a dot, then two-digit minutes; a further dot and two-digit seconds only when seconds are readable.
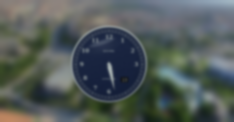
5.28
